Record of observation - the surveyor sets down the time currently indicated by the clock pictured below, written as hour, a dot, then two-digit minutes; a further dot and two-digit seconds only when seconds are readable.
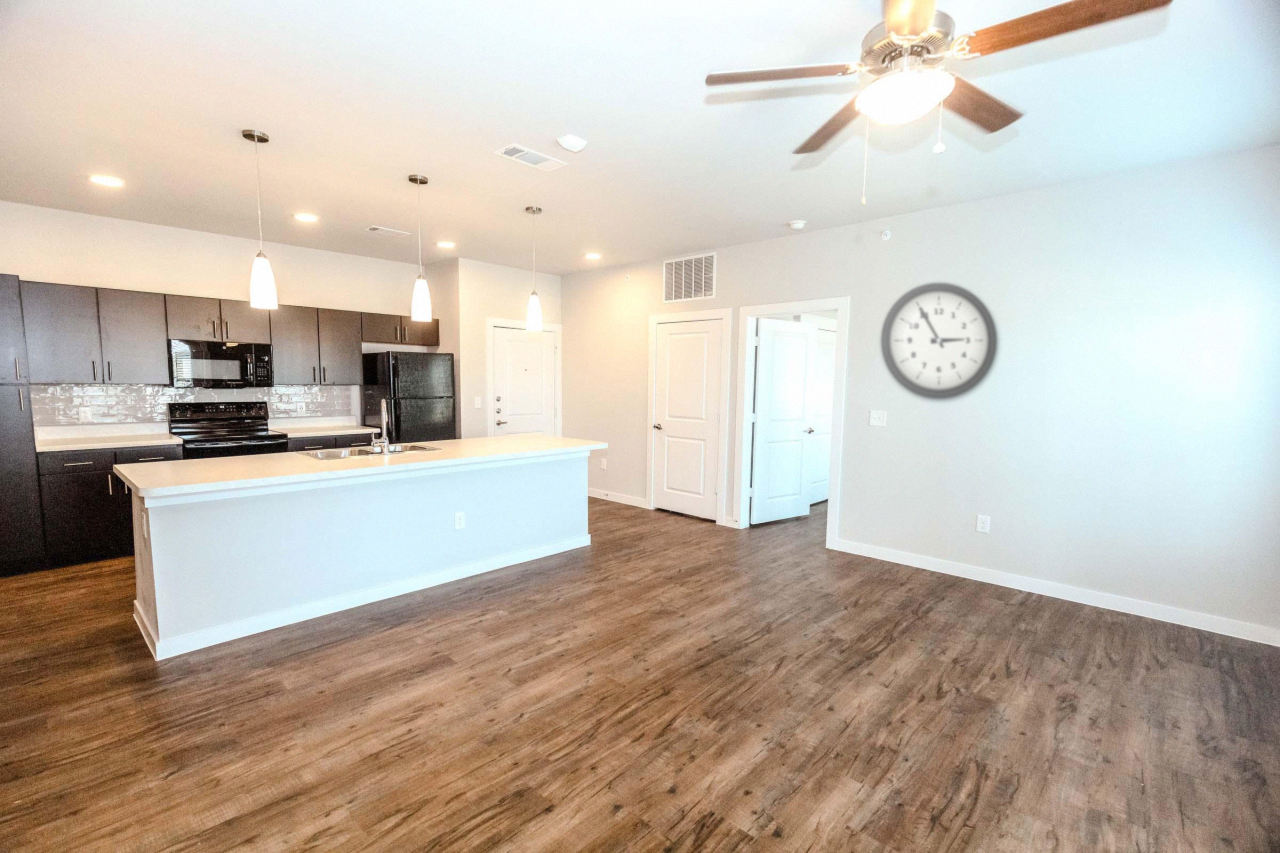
2.55
